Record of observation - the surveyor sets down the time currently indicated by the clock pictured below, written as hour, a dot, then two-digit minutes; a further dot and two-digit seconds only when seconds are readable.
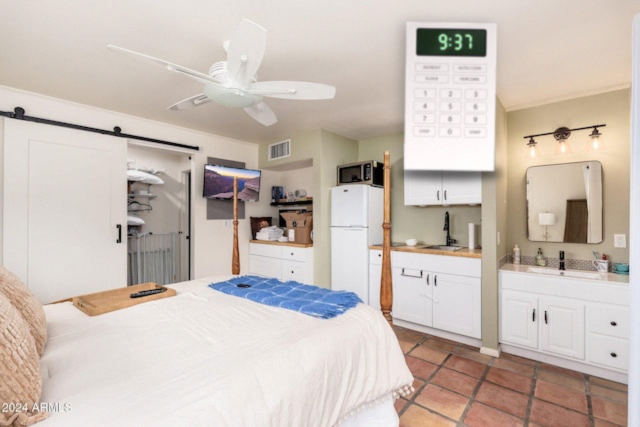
9.37
